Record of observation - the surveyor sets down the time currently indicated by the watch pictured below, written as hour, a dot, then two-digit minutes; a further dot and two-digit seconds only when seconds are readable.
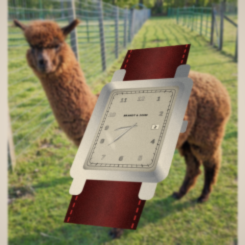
8.37
